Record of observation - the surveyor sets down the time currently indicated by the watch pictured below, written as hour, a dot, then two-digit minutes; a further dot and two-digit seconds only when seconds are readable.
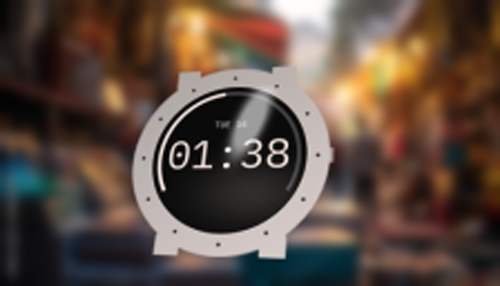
1.38
